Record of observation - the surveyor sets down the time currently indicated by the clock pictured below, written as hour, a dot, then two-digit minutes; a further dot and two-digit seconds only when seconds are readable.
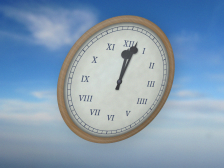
12.02
